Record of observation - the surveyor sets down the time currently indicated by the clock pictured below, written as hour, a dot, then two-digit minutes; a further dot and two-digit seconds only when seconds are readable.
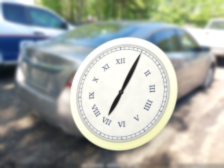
7.05
